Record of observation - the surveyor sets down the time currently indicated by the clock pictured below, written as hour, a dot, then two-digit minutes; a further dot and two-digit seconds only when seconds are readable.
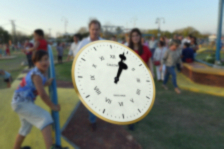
1.04
